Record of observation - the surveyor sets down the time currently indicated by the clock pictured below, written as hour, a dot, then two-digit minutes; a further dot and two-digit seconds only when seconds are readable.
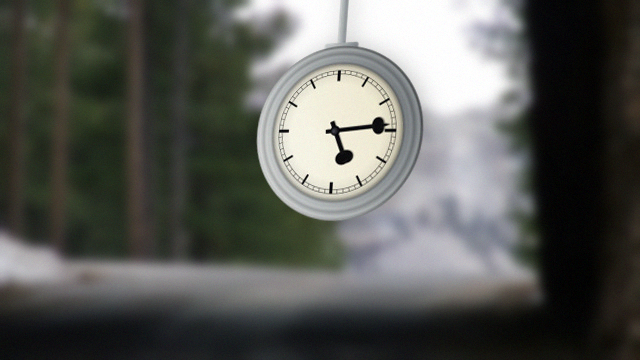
5.14
